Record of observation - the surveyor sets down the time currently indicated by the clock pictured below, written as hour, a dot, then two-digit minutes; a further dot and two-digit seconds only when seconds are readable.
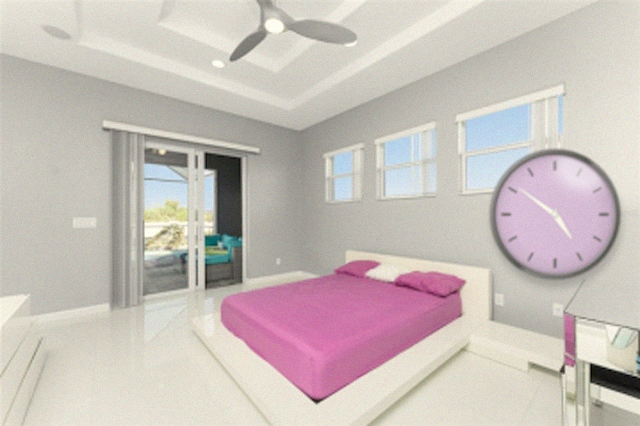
4.51
